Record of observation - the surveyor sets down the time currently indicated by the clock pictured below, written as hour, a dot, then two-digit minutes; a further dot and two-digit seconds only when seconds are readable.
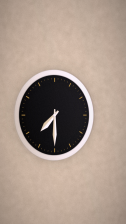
7.30
